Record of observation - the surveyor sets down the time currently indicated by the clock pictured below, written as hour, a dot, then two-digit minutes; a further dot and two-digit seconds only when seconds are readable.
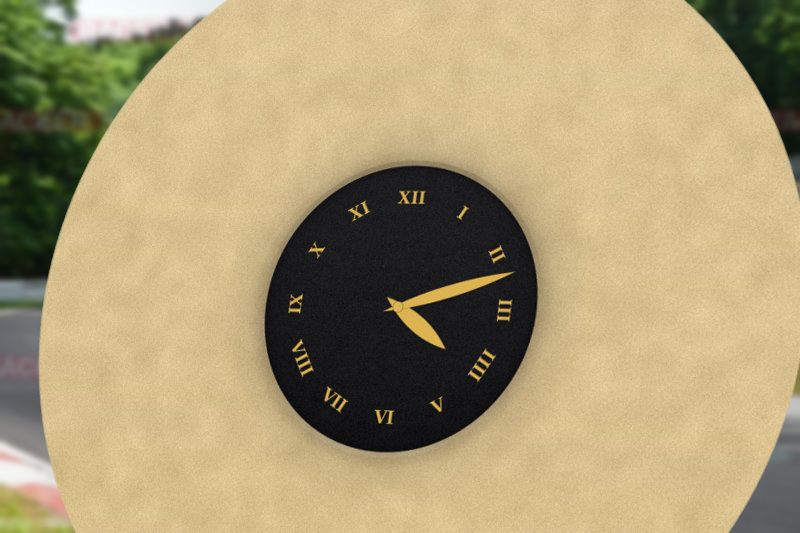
4.12
